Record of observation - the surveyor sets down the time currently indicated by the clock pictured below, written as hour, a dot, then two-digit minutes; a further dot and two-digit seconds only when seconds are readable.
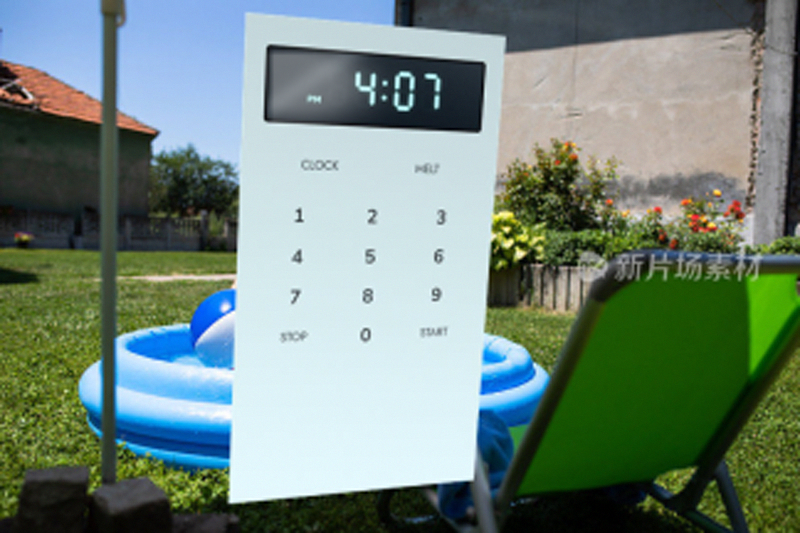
4.07
